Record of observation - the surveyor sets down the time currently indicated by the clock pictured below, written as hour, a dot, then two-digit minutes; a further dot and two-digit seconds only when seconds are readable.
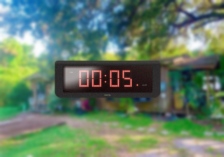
0.05
